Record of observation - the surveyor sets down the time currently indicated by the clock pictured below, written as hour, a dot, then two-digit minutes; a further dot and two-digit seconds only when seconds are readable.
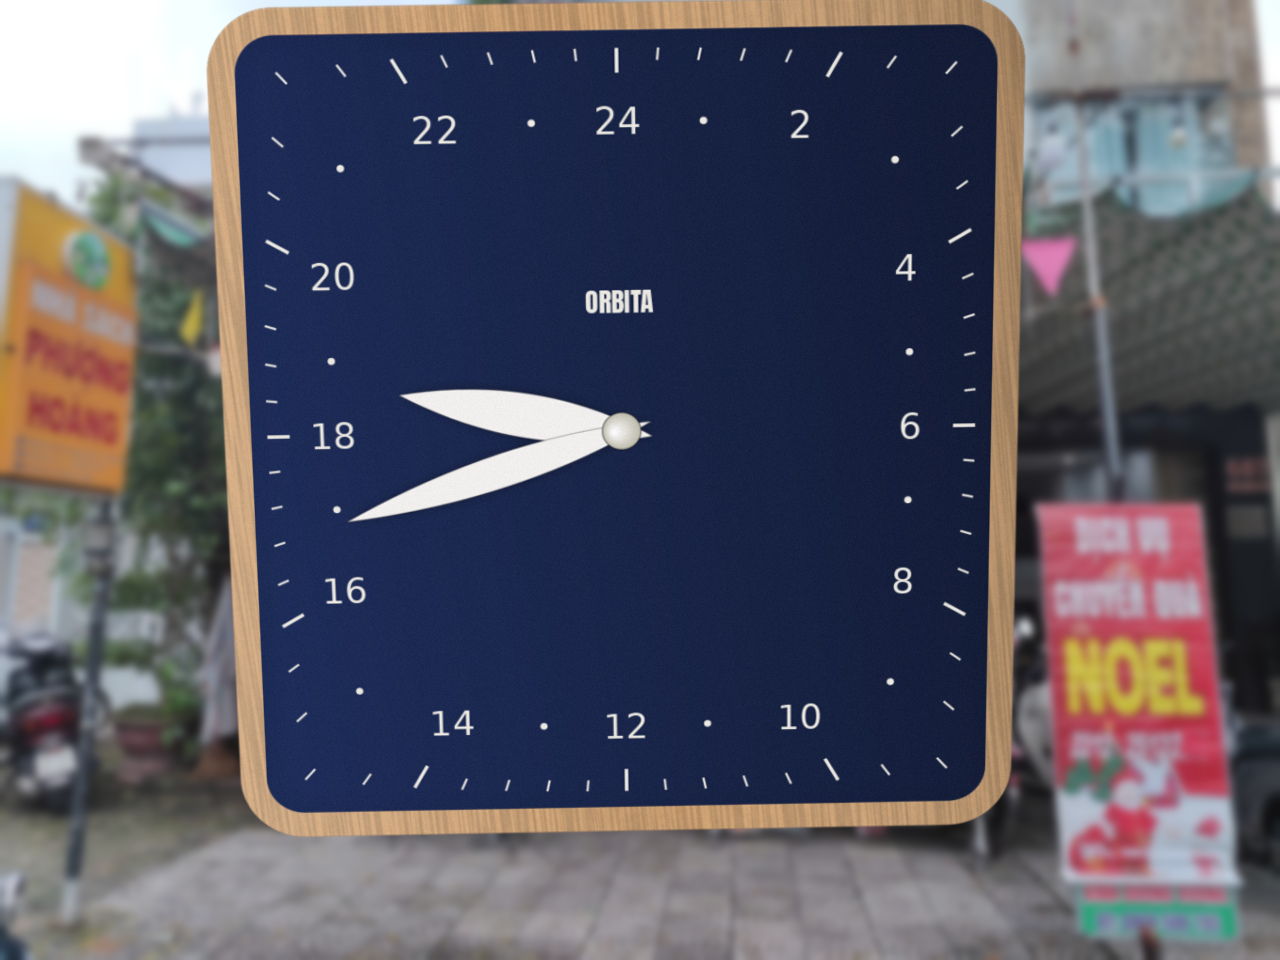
18.42
